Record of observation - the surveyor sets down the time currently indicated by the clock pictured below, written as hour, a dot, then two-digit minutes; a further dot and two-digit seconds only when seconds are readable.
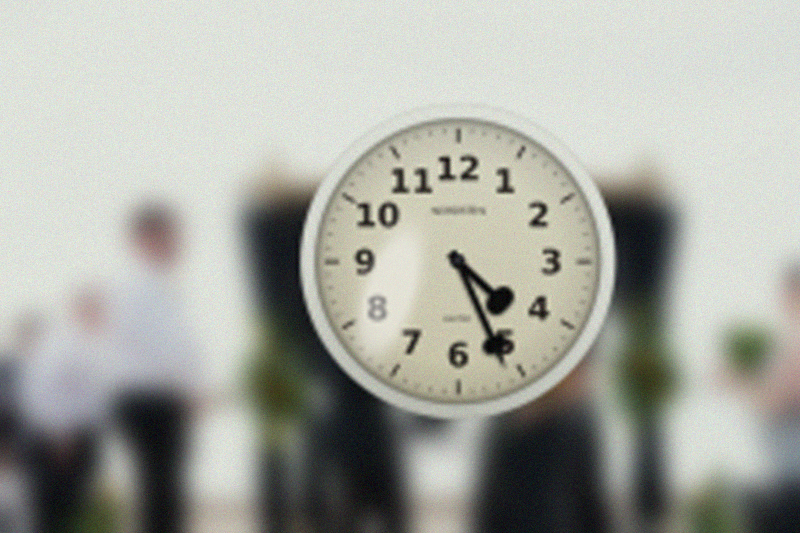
4.26
